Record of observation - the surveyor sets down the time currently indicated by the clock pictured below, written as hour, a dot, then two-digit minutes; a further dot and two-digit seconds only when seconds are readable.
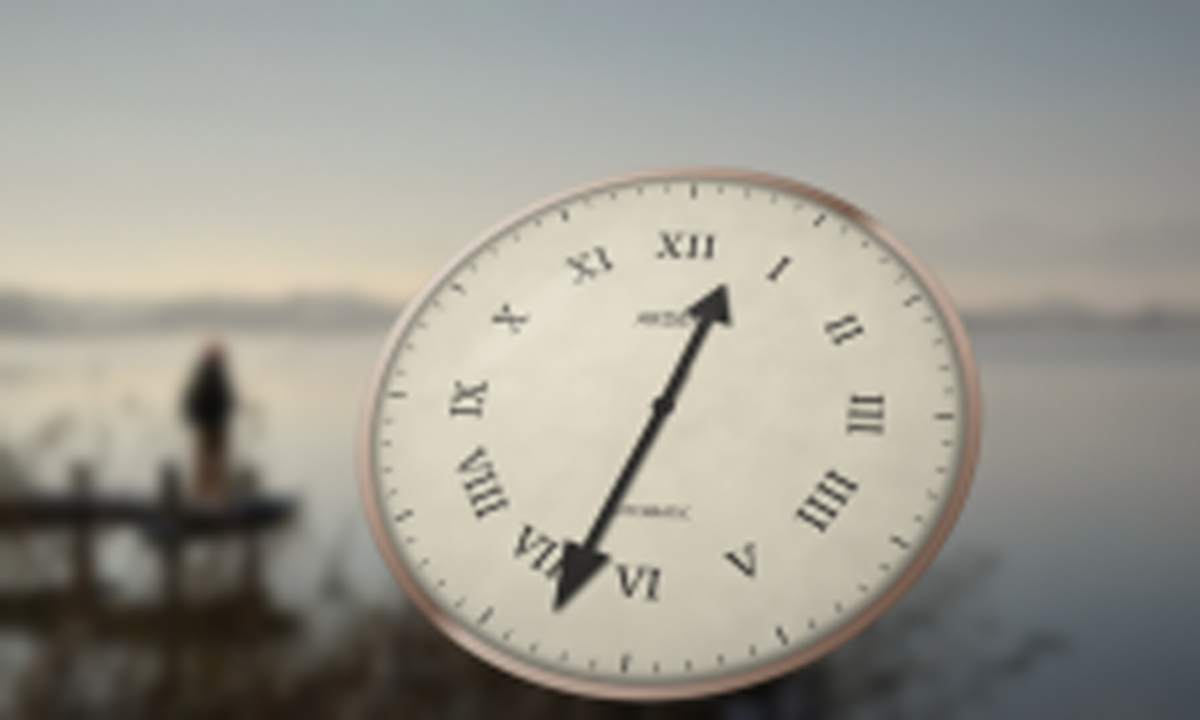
12.33
